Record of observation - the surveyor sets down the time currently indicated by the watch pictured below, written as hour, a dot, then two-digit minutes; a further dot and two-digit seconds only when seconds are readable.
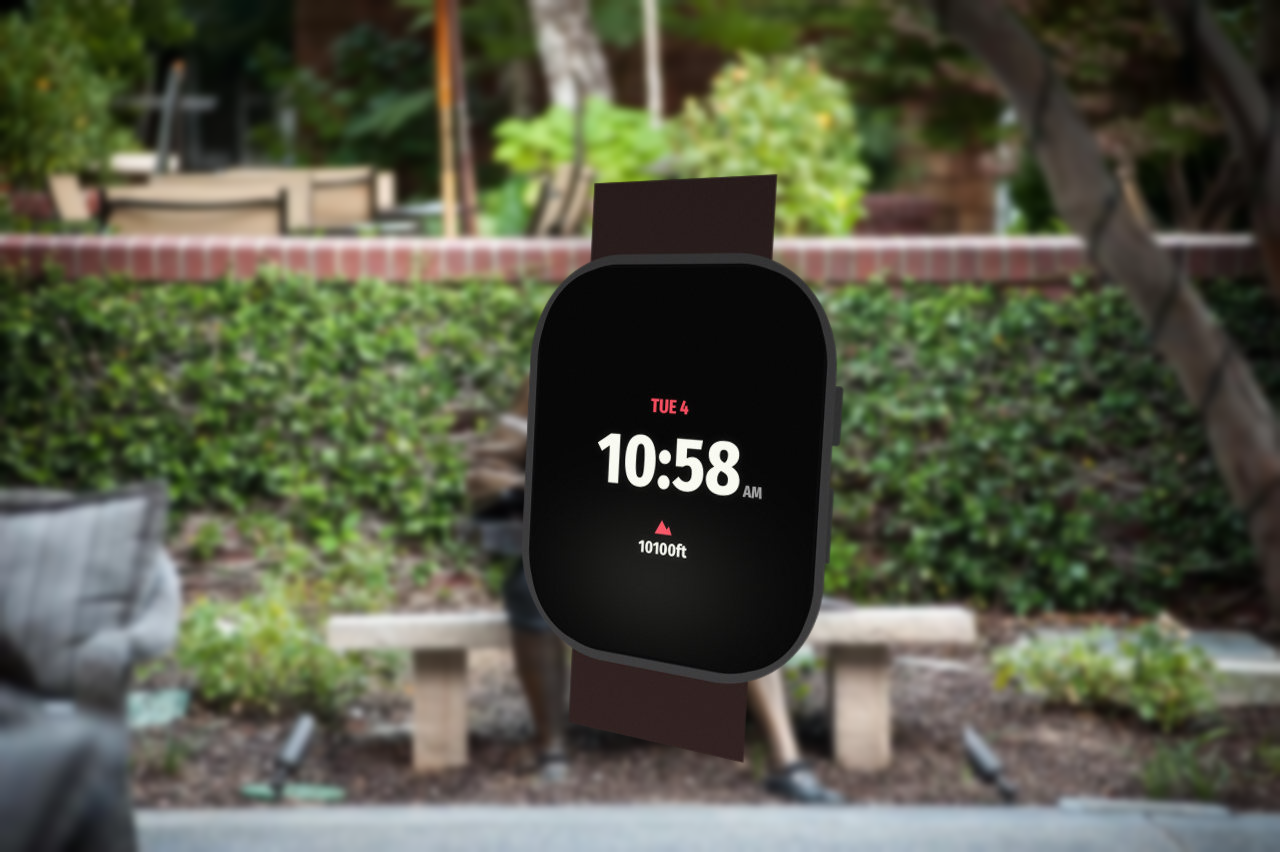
10.58
